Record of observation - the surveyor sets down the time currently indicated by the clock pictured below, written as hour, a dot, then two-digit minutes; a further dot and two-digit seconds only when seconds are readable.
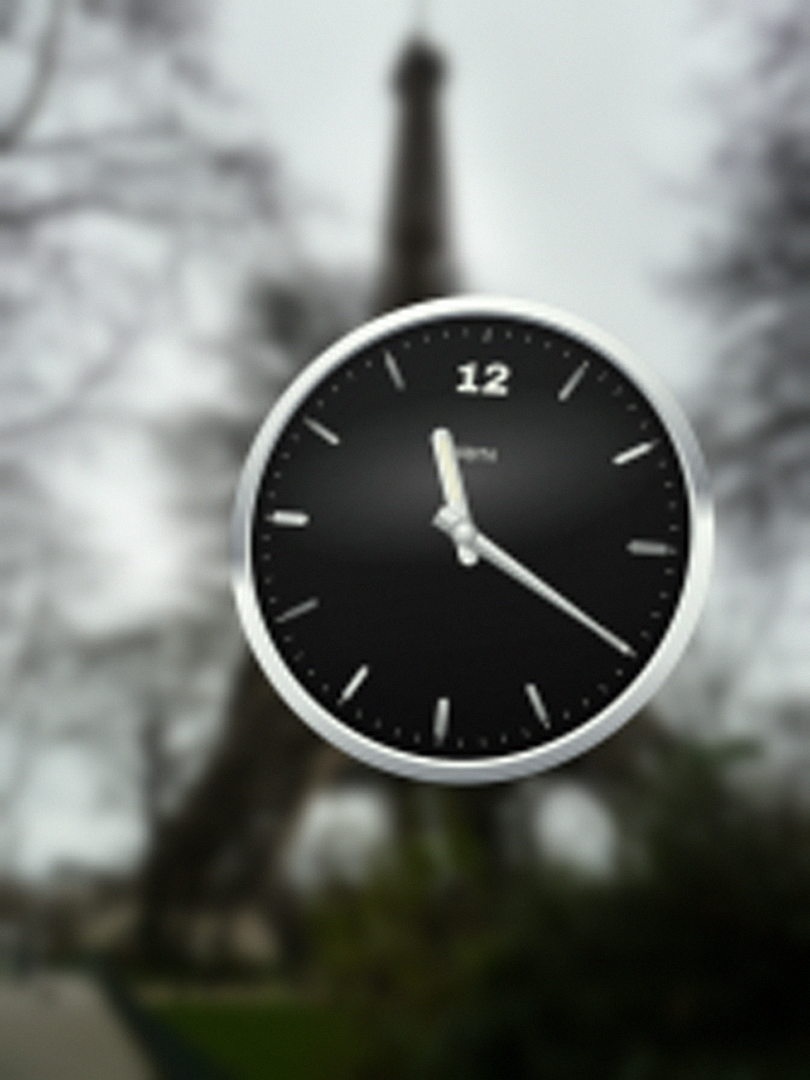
11.20
